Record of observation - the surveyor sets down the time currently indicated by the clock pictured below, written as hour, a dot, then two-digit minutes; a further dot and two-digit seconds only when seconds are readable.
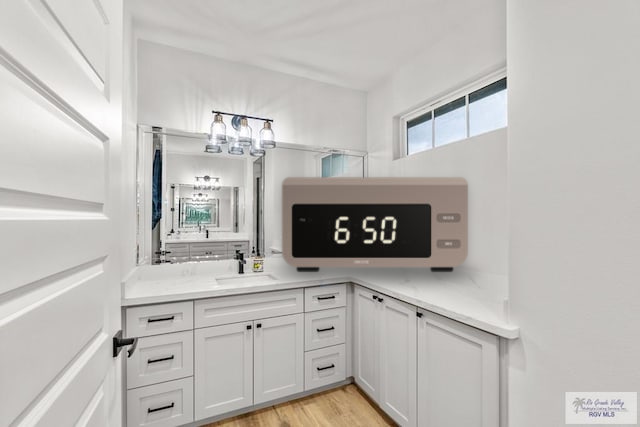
6.50
